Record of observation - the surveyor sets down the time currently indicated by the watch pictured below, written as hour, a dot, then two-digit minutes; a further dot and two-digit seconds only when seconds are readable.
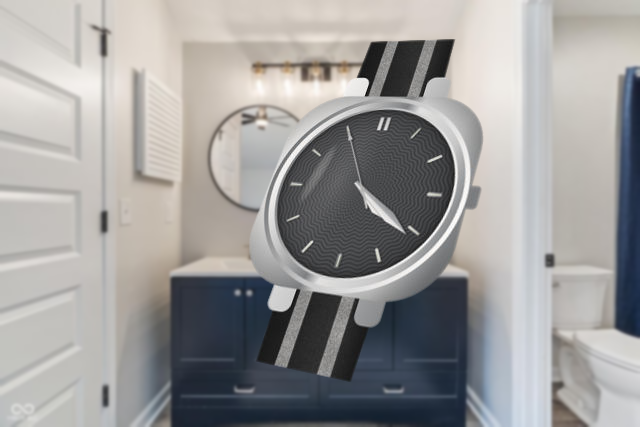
4.20.55
